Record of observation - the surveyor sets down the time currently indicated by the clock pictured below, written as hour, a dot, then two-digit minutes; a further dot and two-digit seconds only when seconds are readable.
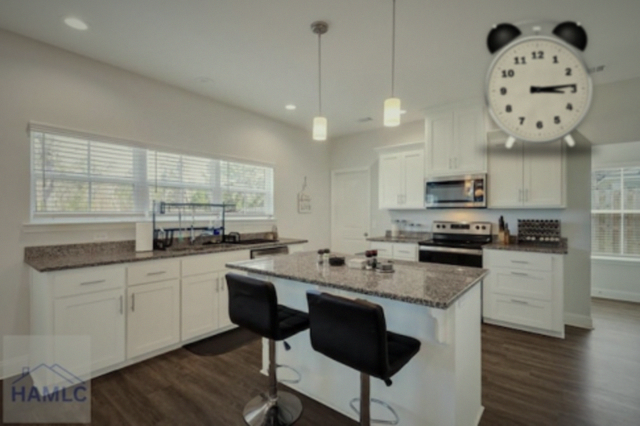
3.14
